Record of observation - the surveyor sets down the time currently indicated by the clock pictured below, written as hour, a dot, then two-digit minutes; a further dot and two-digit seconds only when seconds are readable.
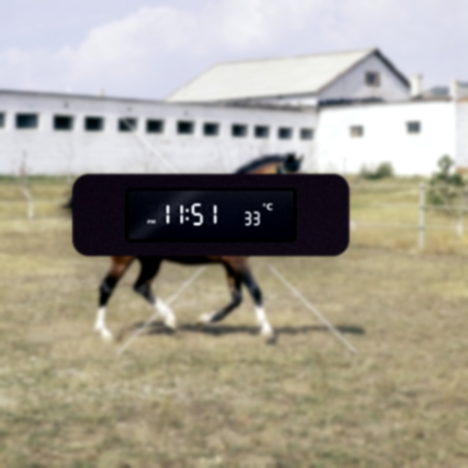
11.51
